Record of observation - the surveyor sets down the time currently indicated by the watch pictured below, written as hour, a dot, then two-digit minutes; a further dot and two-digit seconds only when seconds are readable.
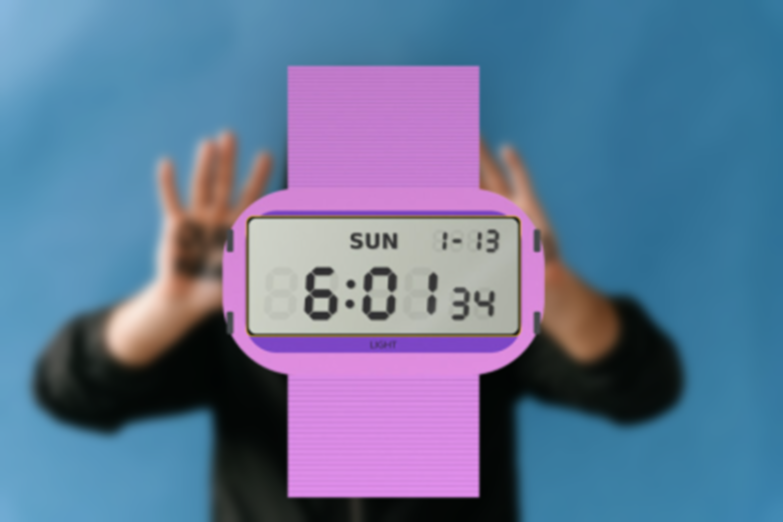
6.01.34
